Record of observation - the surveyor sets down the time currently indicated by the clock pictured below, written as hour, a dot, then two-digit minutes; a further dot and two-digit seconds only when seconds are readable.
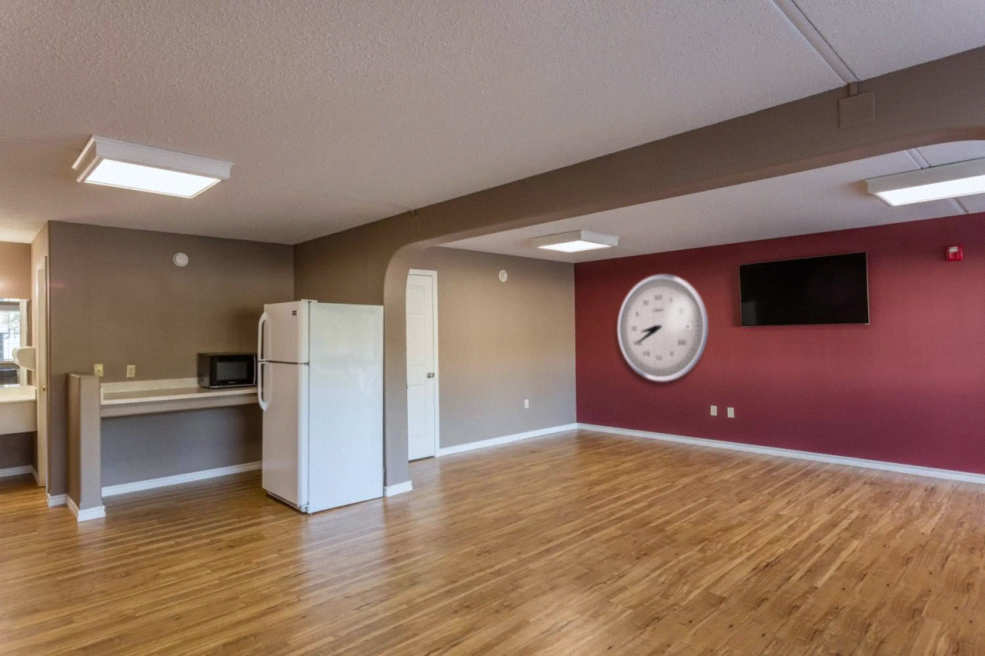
8.40
